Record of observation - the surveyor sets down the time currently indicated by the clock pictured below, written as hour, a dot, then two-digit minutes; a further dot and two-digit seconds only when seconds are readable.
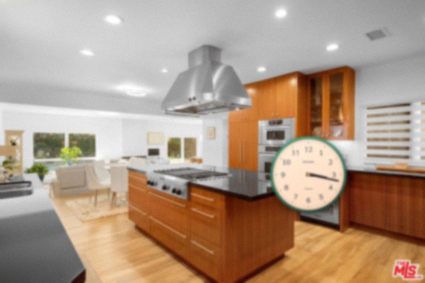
3.17
